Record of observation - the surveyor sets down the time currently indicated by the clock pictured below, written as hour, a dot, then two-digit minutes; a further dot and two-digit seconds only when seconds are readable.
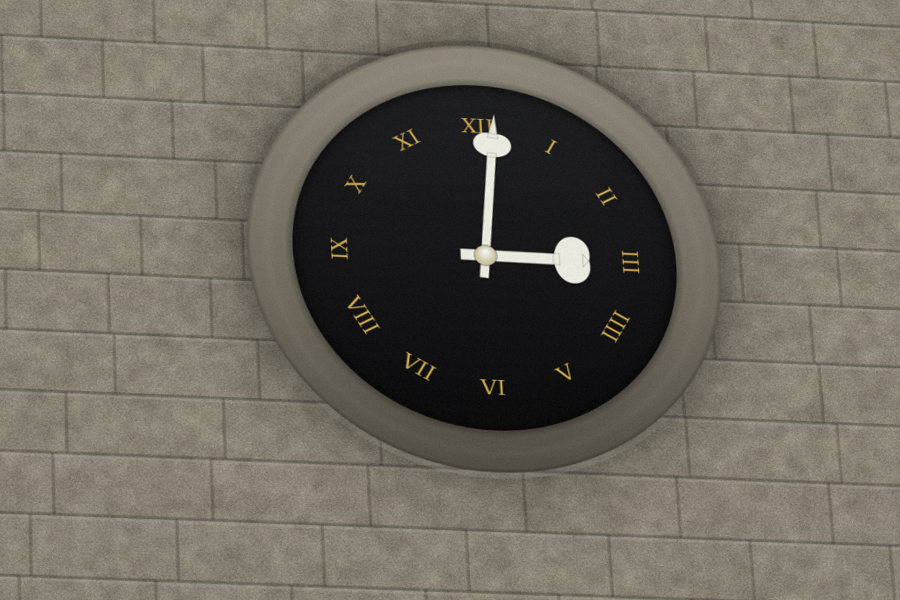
3.01
